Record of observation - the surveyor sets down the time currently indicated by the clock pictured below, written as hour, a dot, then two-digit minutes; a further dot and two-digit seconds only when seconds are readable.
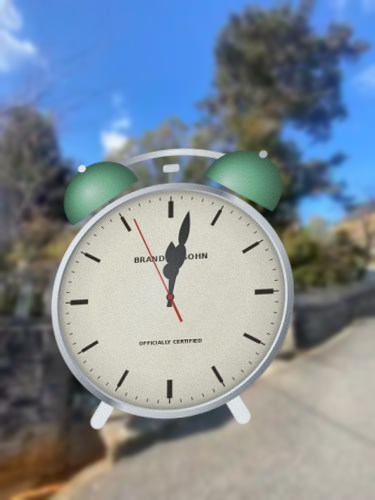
12.01.56
